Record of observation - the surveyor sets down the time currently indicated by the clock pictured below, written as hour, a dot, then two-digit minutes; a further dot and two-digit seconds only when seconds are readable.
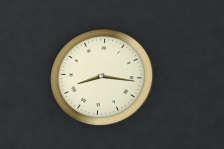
8.16
